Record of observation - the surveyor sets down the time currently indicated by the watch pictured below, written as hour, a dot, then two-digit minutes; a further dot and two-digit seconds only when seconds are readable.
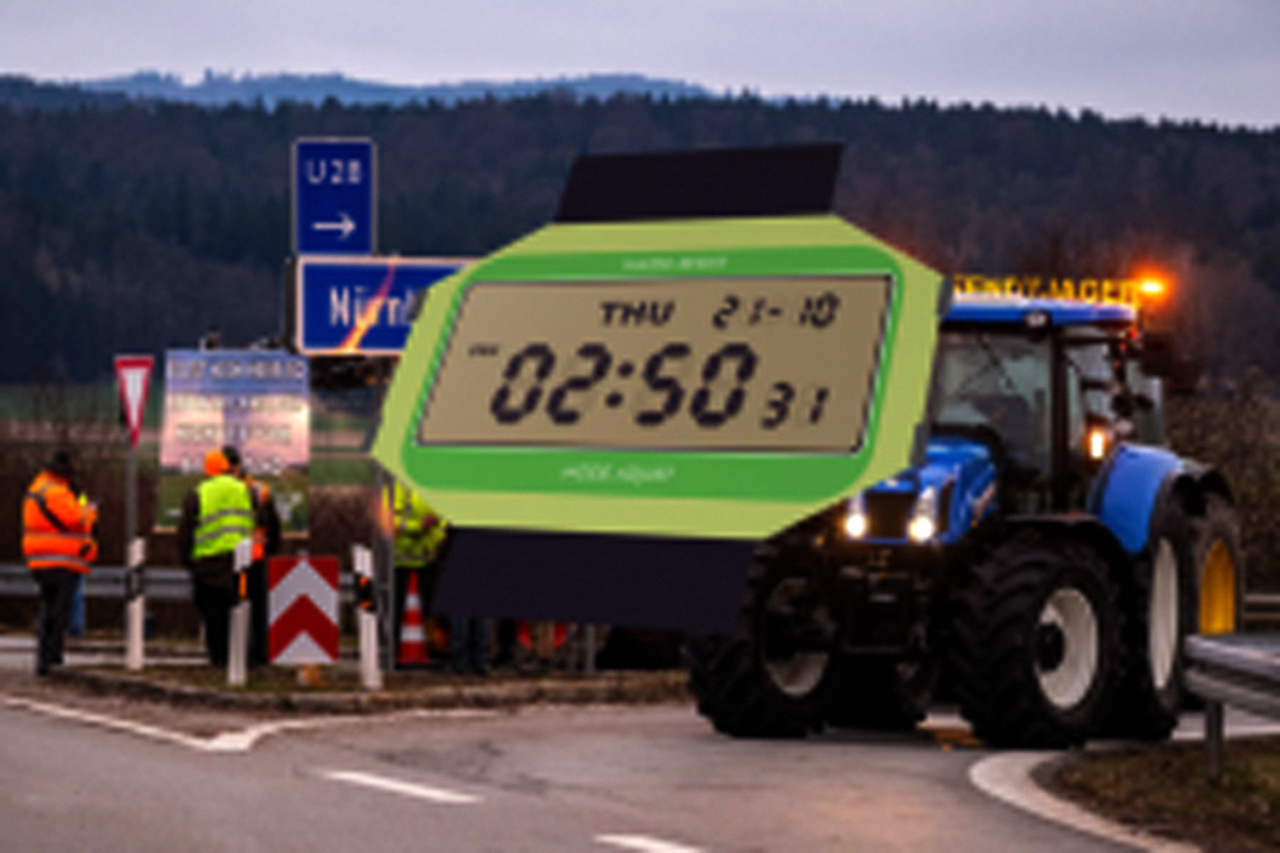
2.50.31
